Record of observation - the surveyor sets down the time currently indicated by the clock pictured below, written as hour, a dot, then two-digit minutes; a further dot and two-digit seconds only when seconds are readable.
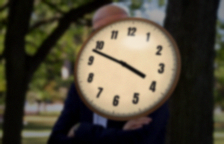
3.48
